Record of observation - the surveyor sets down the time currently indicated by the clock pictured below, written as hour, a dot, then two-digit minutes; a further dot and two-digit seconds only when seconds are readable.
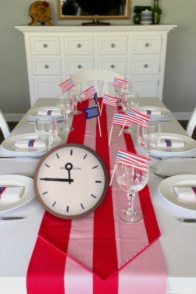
11.45
